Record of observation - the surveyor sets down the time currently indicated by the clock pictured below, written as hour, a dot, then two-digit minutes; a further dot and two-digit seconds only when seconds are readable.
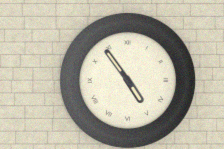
4.54
